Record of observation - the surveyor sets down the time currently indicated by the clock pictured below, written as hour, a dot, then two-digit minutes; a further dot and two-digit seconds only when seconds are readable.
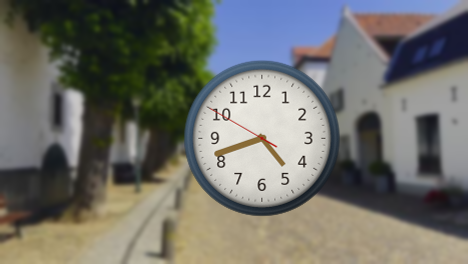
4.41.50
